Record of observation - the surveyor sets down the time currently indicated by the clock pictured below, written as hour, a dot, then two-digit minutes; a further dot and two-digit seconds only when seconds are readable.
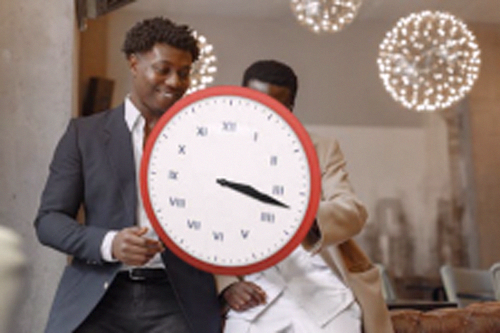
3.17
